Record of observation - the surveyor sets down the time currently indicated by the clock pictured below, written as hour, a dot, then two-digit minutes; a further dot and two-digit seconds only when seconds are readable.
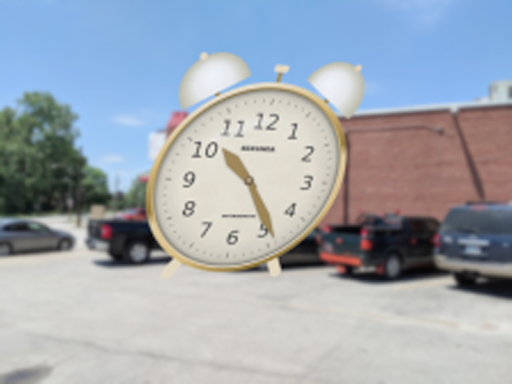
10.24
